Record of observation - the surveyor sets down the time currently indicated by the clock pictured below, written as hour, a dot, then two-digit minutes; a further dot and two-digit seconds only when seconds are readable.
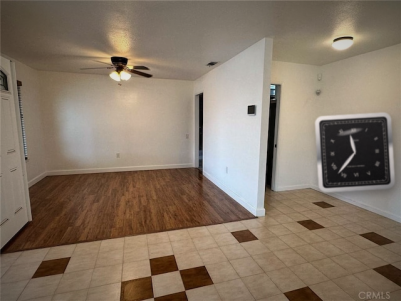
11.37
